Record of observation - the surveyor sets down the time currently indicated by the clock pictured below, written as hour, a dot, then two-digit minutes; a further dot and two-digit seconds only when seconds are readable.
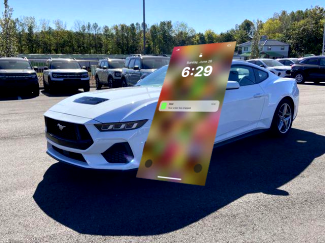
6.29
